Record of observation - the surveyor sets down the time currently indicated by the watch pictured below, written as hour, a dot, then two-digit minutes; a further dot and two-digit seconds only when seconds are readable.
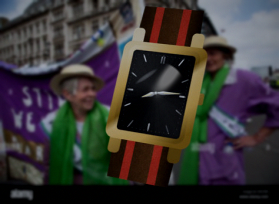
8.14
